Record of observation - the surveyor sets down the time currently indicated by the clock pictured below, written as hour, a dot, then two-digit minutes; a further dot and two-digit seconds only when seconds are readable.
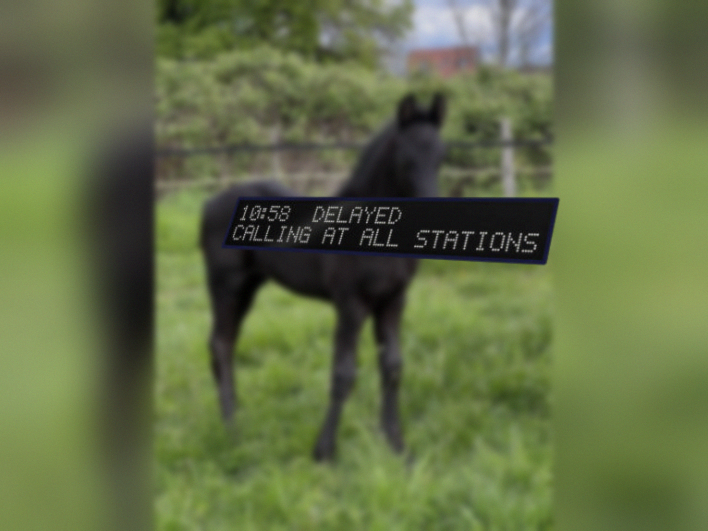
10.58
